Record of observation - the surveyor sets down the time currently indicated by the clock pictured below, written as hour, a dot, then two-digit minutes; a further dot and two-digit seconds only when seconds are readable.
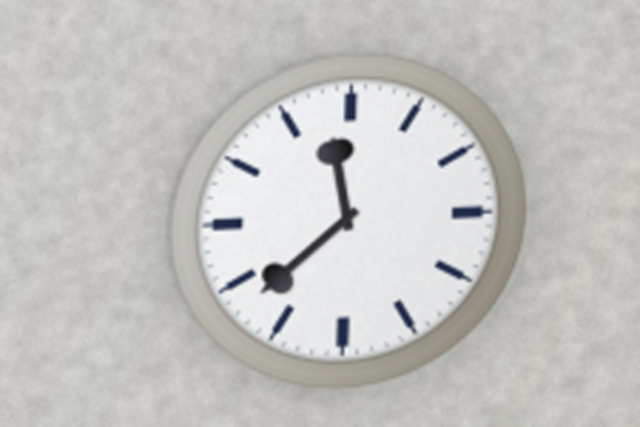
11.38
